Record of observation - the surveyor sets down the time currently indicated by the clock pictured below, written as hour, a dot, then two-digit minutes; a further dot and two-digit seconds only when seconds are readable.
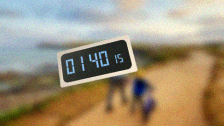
1.40.15
